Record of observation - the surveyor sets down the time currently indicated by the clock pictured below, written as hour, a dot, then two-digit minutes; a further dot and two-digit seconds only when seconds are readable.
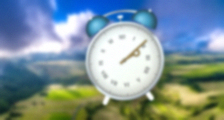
2.09
